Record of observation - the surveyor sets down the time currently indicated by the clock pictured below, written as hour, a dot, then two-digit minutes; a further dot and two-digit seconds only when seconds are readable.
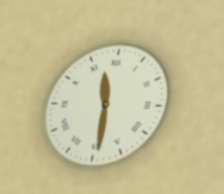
11.29
